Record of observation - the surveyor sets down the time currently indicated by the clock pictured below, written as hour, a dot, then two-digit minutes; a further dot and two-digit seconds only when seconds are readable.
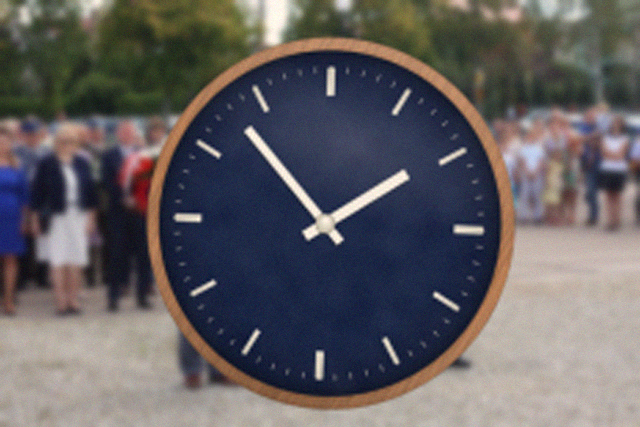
1.53
